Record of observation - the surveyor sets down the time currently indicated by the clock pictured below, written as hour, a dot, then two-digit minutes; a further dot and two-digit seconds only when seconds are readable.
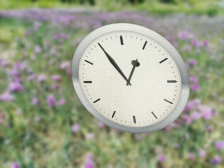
12.55
